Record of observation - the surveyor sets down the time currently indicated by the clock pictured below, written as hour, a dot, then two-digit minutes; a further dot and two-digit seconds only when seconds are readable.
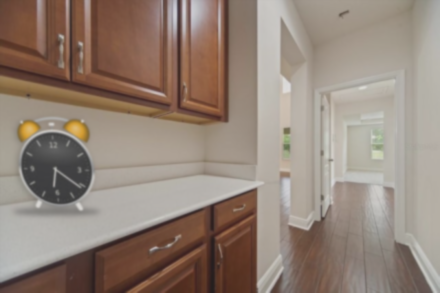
6.21
